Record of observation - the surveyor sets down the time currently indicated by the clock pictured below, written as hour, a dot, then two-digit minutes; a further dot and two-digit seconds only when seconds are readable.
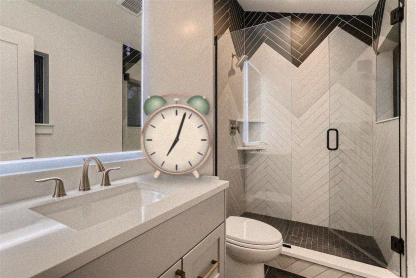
7.03
